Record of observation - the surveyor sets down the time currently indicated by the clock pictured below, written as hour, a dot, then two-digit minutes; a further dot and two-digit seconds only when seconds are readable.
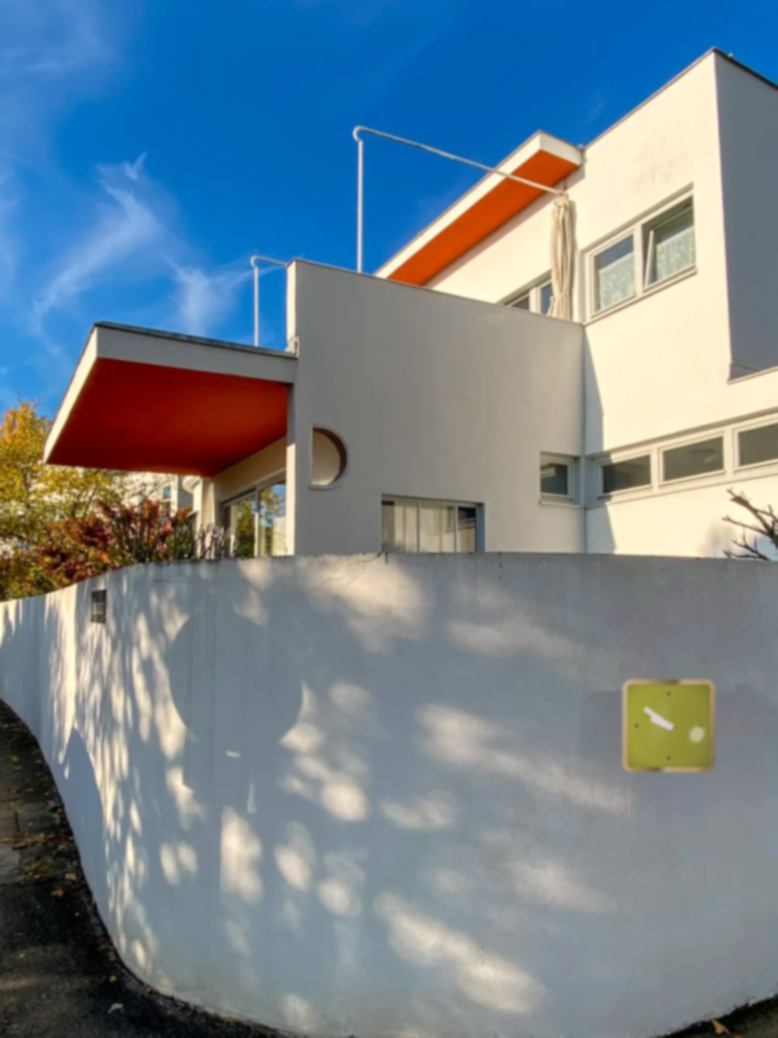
9.51
